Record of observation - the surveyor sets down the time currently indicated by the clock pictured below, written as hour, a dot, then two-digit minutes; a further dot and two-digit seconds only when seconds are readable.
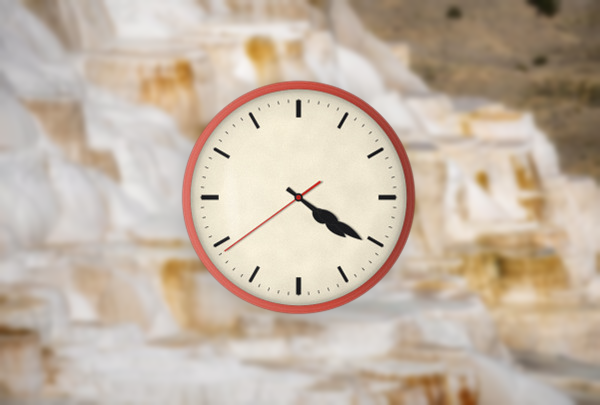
4.20.39
